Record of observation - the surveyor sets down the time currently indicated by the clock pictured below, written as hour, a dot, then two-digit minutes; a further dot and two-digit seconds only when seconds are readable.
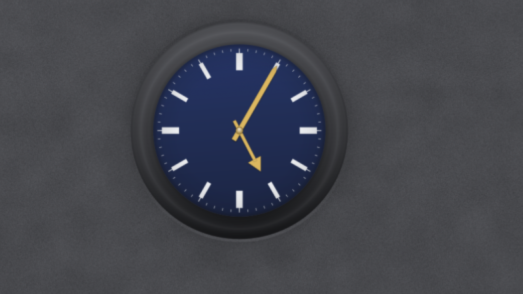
5.05
